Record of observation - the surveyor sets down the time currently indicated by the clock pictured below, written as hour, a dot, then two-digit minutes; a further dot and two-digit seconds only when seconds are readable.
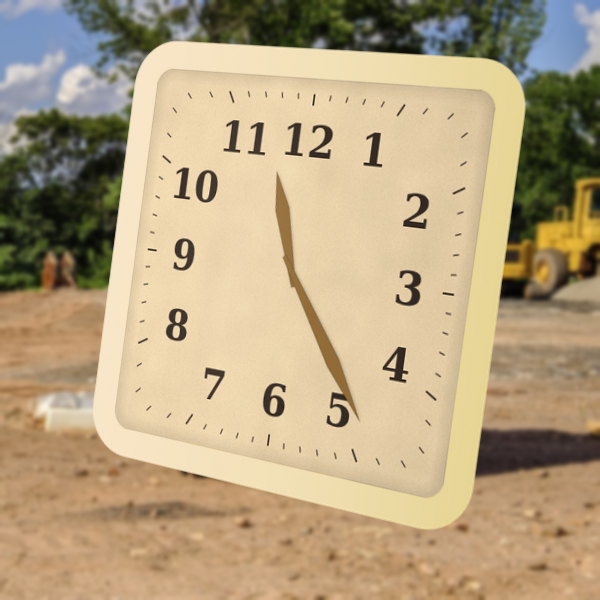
11.24
